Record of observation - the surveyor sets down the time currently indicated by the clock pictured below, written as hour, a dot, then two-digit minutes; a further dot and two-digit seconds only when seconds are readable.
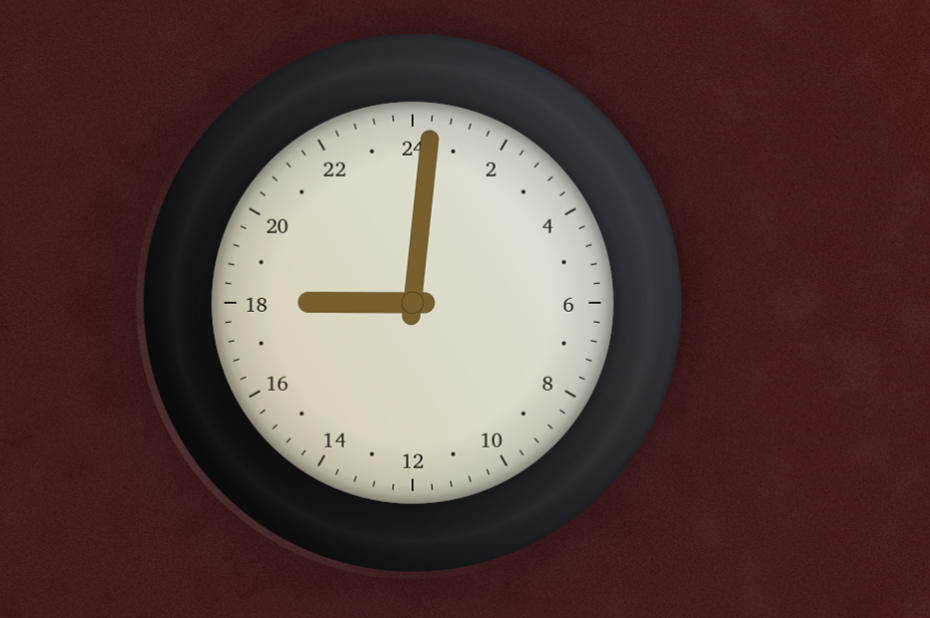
18.01
